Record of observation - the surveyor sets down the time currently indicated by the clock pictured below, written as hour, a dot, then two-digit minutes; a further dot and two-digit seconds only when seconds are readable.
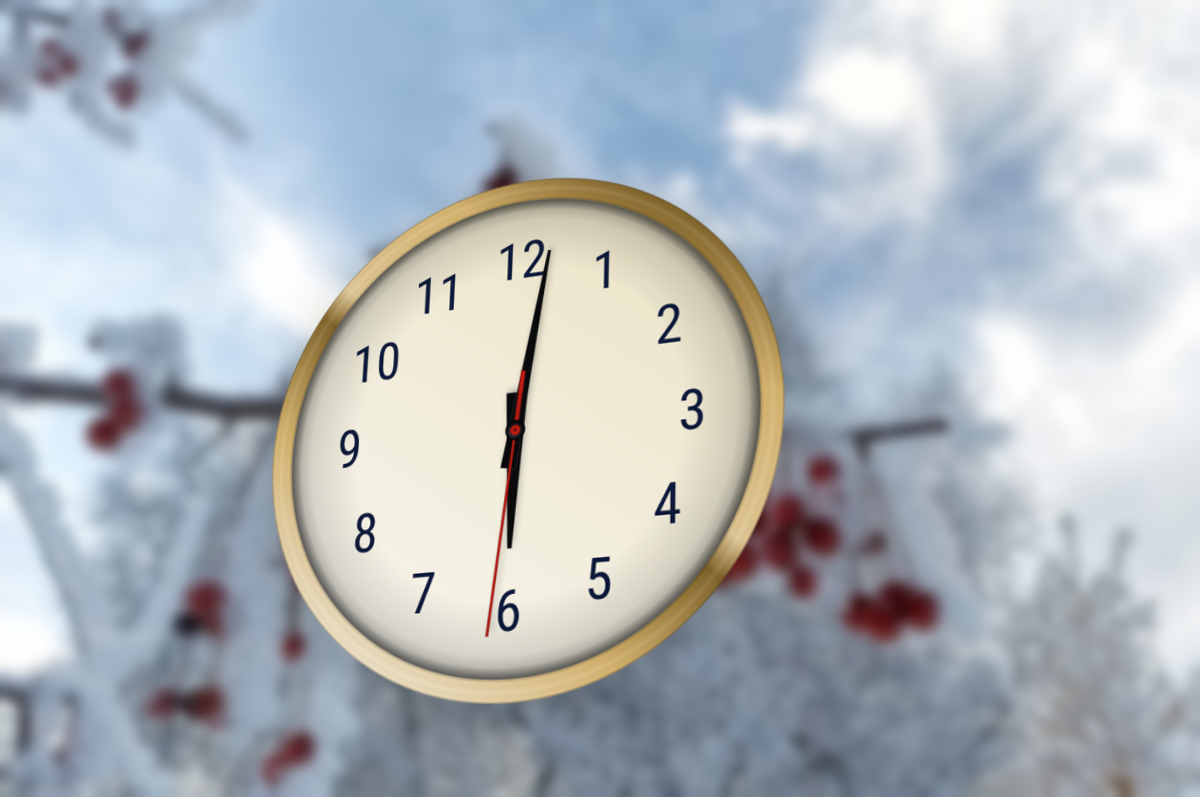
6.01.31
